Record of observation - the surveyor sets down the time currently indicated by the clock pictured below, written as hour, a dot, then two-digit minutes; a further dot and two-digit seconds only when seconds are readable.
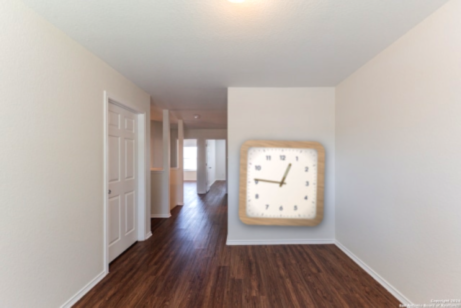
12.46
